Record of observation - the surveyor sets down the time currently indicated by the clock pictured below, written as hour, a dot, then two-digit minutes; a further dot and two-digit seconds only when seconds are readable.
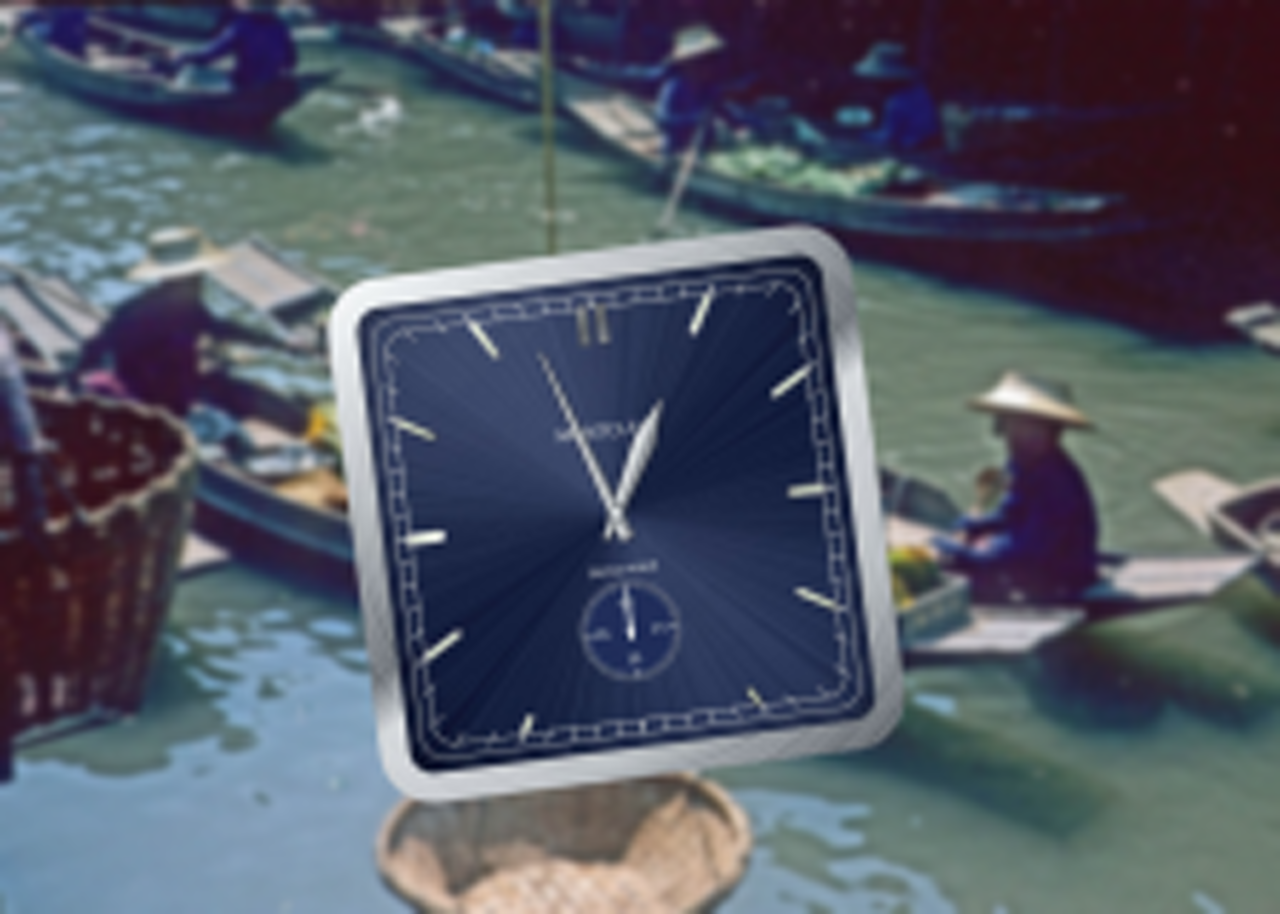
12.57
